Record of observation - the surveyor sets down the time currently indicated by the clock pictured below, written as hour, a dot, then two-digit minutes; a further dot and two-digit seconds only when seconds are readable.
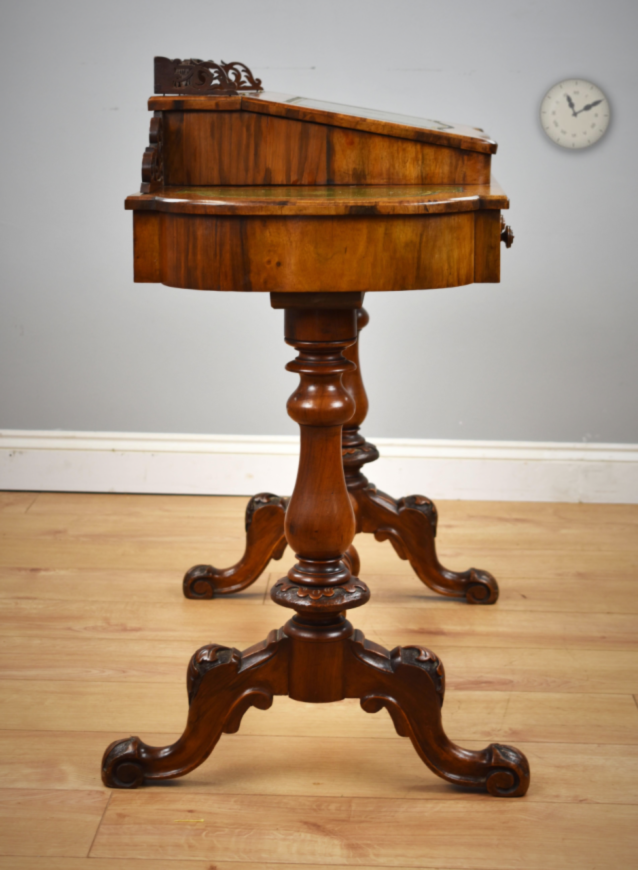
11.10
